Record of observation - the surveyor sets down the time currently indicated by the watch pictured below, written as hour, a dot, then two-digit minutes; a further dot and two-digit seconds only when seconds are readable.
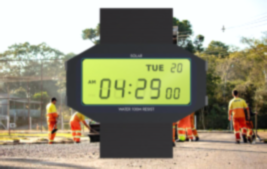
4.29.00
